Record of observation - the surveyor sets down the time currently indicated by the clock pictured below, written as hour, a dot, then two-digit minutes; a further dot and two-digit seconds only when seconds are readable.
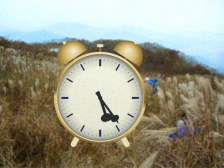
5.24
